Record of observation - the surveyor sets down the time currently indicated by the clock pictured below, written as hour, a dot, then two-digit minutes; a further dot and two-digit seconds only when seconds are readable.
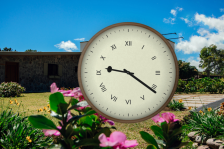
9.21
